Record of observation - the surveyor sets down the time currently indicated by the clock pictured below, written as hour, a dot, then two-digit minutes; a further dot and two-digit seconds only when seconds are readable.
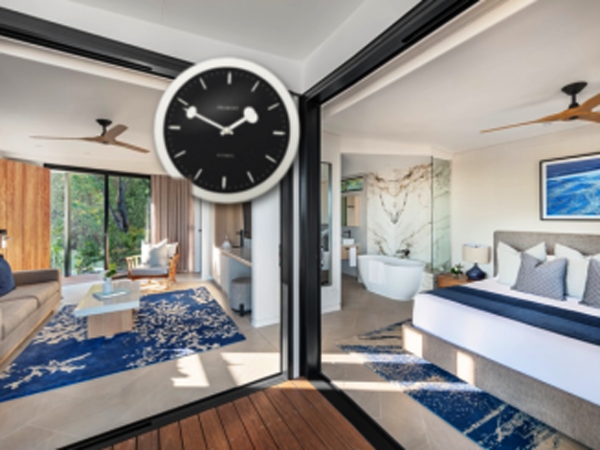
1.49
